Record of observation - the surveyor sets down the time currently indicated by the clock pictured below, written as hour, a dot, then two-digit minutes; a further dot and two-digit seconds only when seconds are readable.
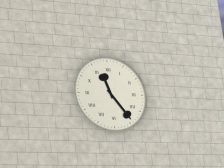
11.24
